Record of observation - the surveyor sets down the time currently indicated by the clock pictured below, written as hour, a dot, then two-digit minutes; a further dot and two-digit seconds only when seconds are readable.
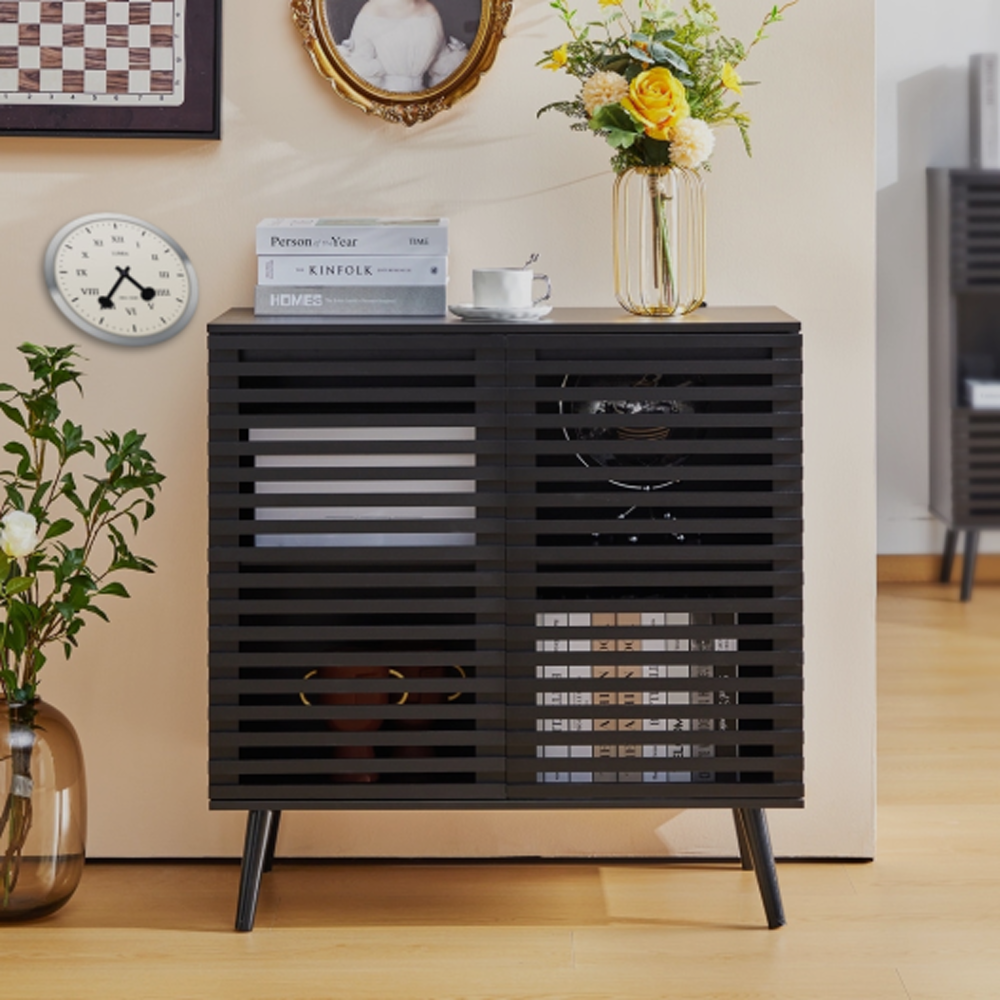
4.36
